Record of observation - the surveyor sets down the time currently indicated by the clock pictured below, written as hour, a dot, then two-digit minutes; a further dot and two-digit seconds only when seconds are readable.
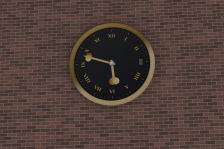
5.48
